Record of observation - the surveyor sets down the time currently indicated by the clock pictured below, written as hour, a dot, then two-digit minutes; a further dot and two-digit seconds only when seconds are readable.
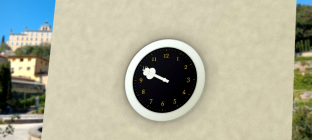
9.49
